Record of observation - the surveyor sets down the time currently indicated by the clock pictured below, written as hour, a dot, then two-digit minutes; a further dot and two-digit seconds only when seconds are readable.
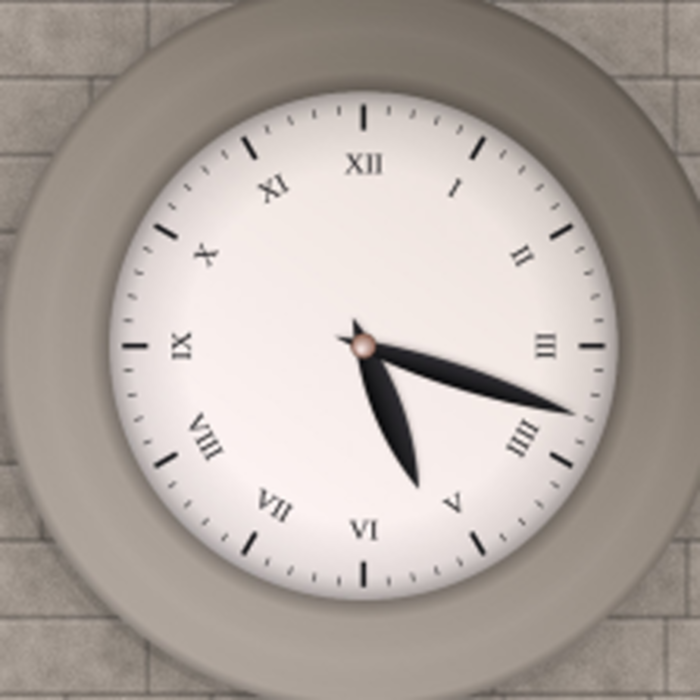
5.18
